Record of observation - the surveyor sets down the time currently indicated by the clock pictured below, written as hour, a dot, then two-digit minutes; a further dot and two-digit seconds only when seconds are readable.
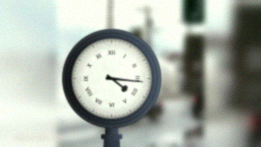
4.16
